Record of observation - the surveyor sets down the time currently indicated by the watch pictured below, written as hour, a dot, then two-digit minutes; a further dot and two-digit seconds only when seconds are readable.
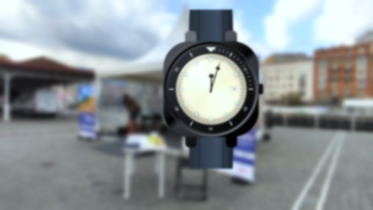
12.03
